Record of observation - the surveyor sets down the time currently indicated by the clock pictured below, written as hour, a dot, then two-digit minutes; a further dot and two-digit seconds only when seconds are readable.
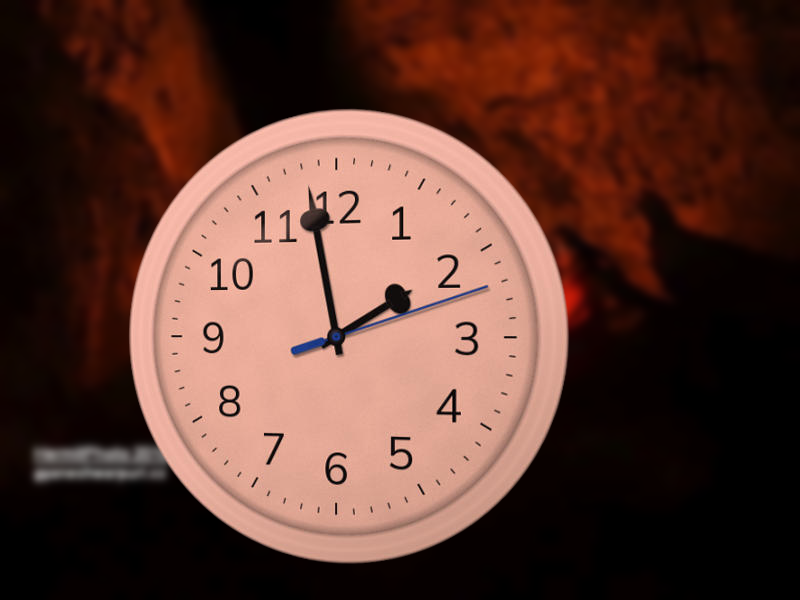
1.58.12
